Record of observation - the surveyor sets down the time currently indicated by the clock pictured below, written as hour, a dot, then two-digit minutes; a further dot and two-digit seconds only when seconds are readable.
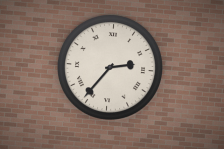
2.36
